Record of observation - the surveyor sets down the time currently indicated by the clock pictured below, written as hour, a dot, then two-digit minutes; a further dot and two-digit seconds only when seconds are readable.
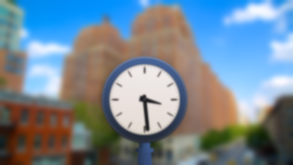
3.29
